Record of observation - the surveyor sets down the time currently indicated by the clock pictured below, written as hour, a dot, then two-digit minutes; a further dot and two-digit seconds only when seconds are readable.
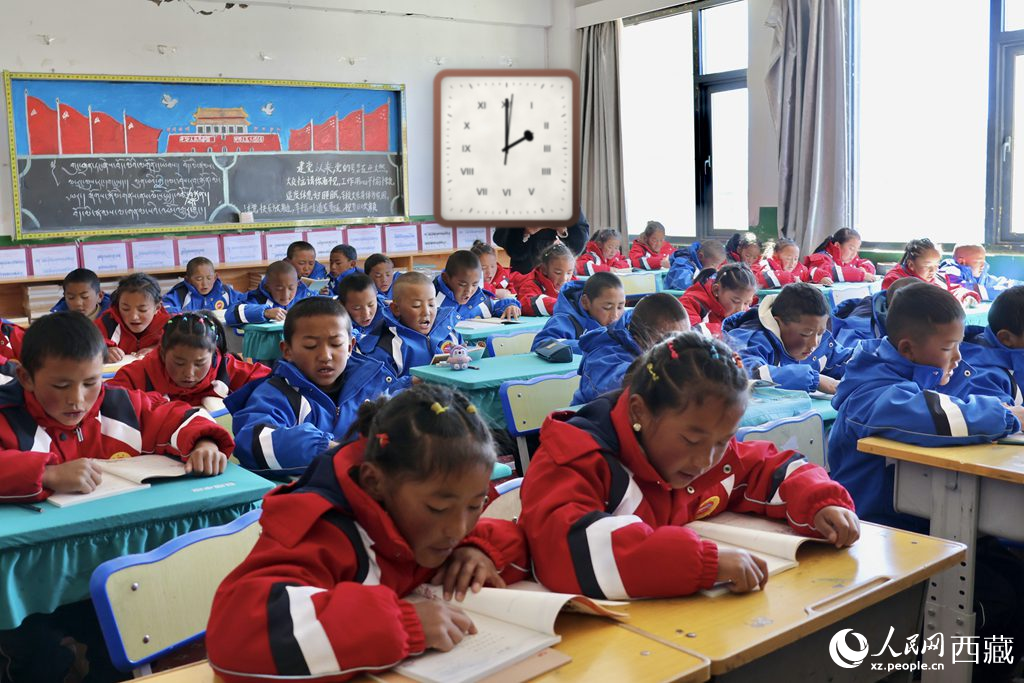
2.00.01
